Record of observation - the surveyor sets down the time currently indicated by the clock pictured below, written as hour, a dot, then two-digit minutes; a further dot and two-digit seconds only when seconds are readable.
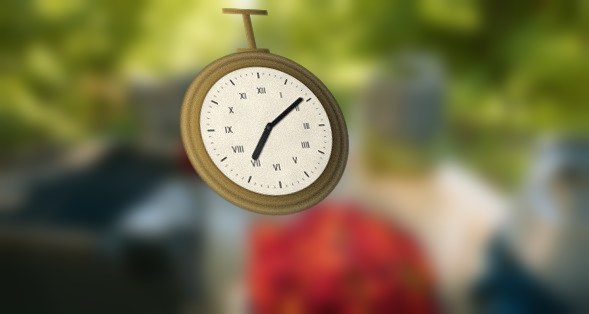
7.09
